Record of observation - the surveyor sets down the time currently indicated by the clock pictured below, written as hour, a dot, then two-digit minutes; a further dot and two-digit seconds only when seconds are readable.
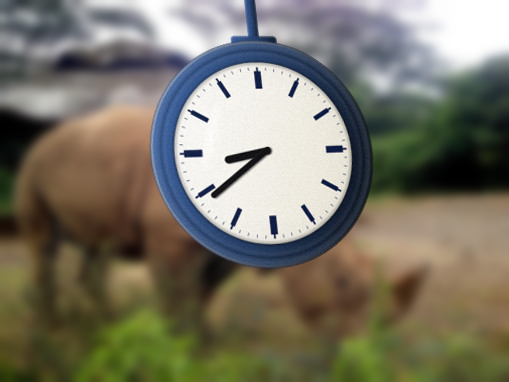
8.39
